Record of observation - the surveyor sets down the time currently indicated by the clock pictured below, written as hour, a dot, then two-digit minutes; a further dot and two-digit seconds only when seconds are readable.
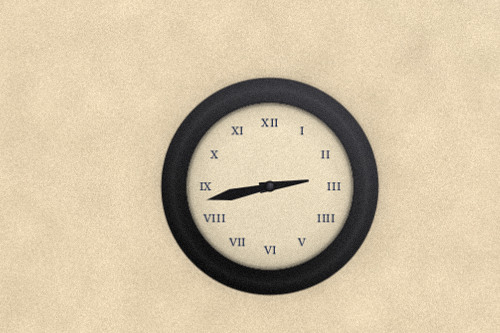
2.43
